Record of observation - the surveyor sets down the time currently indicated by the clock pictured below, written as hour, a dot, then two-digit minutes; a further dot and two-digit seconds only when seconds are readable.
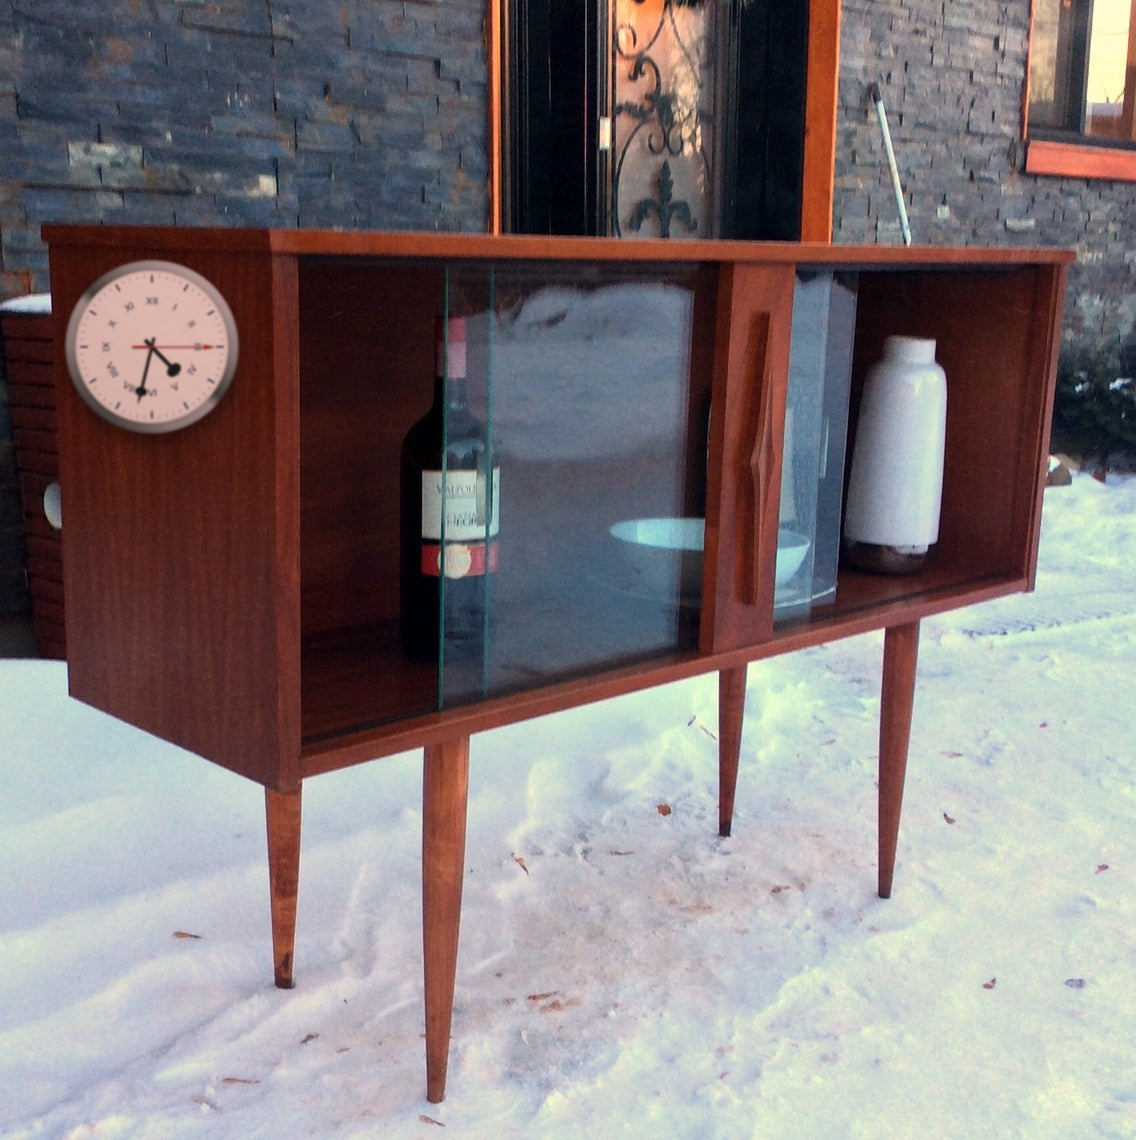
4.32.15
